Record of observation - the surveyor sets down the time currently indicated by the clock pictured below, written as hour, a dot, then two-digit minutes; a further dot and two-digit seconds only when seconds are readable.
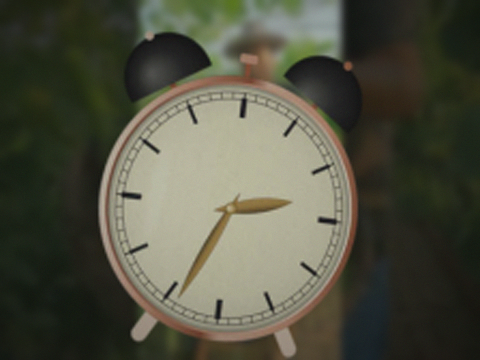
2.34
